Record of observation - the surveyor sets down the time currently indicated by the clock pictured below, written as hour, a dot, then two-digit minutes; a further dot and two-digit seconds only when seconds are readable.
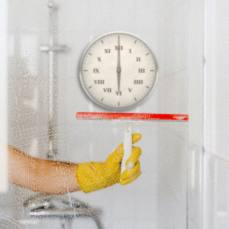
6.00
